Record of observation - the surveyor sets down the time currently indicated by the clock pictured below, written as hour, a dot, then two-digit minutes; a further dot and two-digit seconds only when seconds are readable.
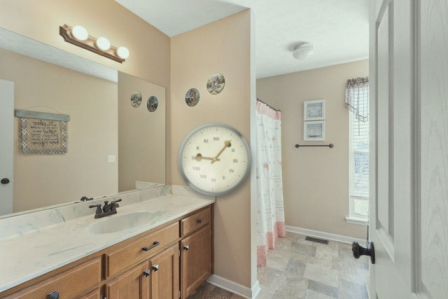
9.06
